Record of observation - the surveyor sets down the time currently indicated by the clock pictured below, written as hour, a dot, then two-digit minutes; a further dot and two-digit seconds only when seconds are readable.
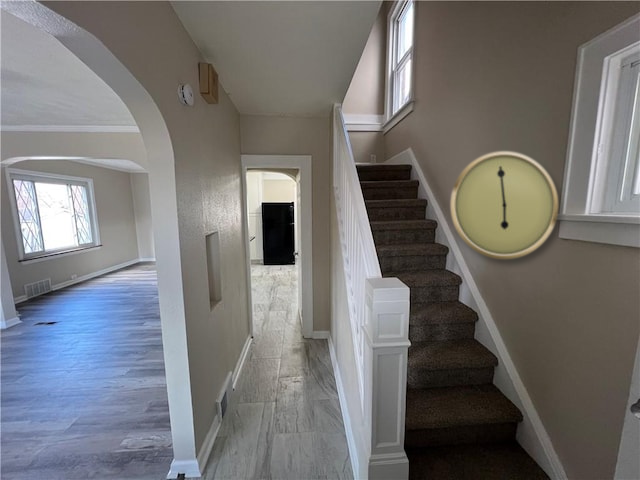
5.59
